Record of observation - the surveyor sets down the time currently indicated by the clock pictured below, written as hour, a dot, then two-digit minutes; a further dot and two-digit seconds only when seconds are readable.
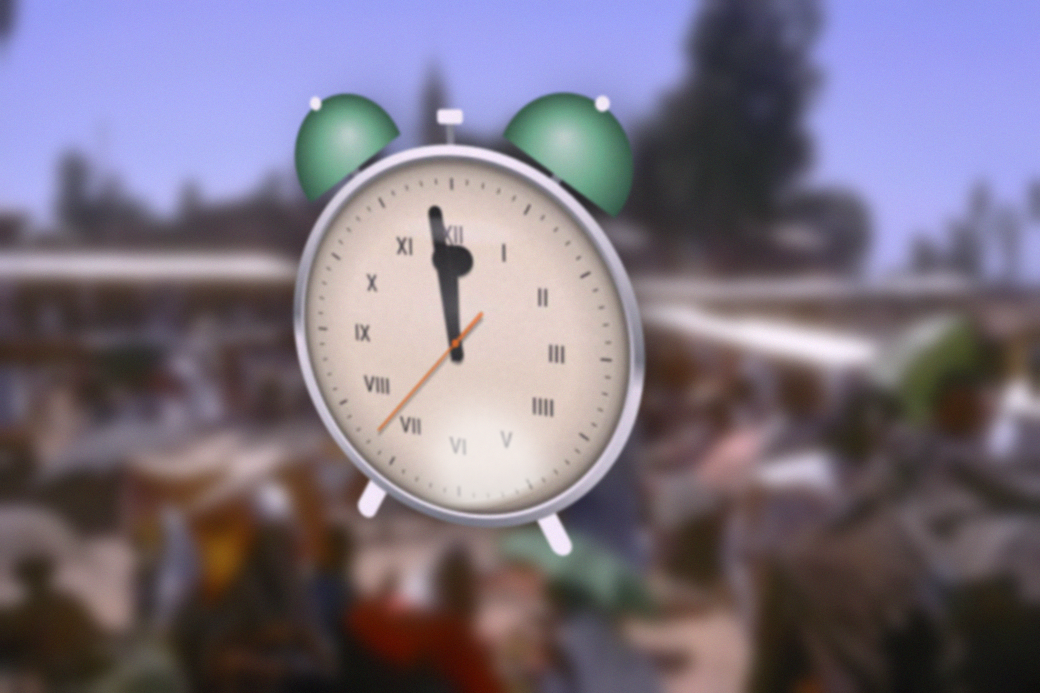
11.58.37
